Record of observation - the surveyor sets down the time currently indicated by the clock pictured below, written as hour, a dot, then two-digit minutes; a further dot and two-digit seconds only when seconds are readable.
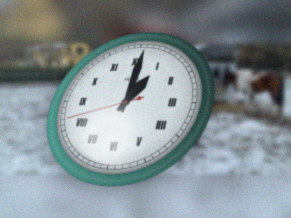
1.00.42
